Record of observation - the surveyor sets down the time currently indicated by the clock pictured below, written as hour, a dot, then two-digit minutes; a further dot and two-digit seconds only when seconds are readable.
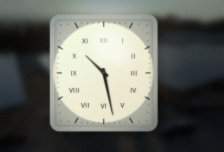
10.28
